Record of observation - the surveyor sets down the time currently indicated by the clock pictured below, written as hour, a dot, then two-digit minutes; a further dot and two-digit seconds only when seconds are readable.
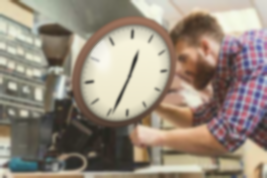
12.34
